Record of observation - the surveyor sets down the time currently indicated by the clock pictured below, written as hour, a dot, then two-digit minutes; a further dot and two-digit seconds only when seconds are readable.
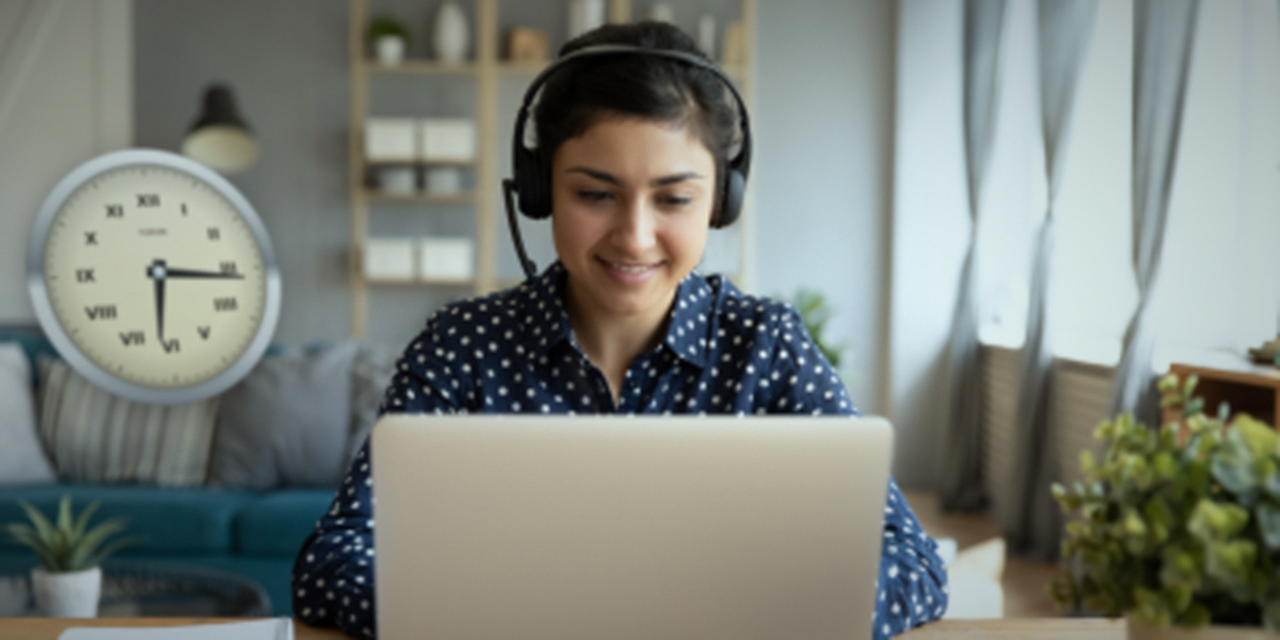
6.16
